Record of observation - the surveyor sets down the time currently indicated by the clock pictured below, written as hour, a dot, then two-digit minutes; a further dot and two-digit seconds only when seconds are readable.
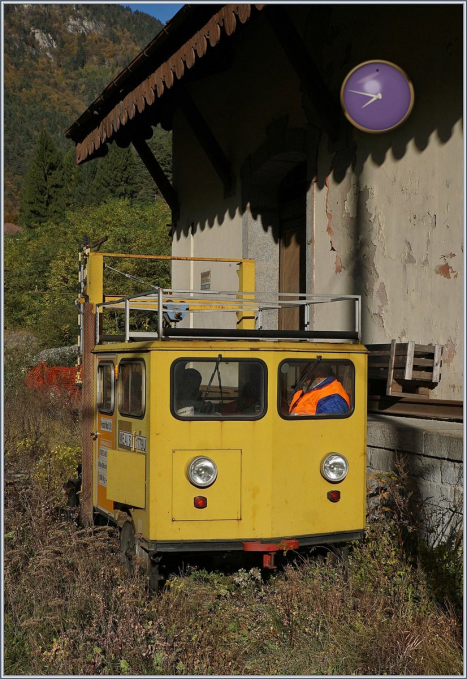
7.47
